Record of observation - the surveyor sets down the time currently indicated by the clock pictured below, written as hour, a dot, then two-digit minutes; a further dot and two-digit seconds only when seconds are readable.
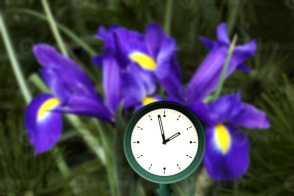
1.58
